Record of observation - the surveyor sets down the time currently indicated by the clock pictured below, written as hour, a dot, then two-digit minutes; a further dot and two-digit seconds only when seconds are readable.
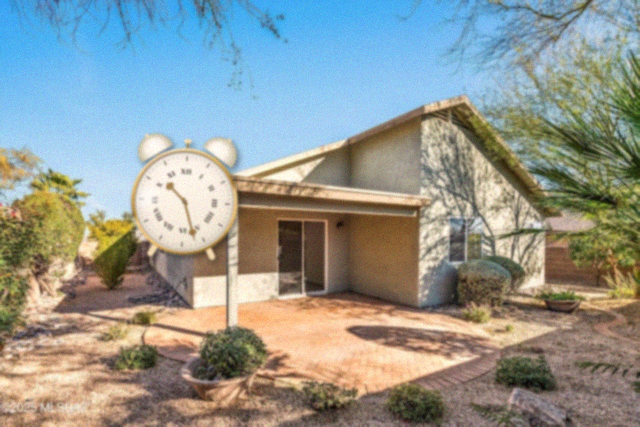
10.27
